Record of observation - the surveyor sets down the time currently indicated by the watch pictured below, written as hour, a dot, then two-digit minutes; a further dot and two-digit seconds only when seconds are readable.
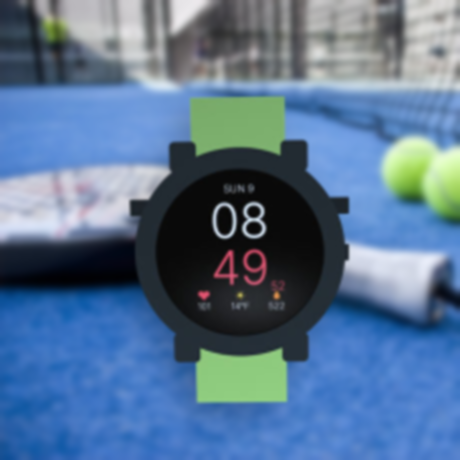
8.49
